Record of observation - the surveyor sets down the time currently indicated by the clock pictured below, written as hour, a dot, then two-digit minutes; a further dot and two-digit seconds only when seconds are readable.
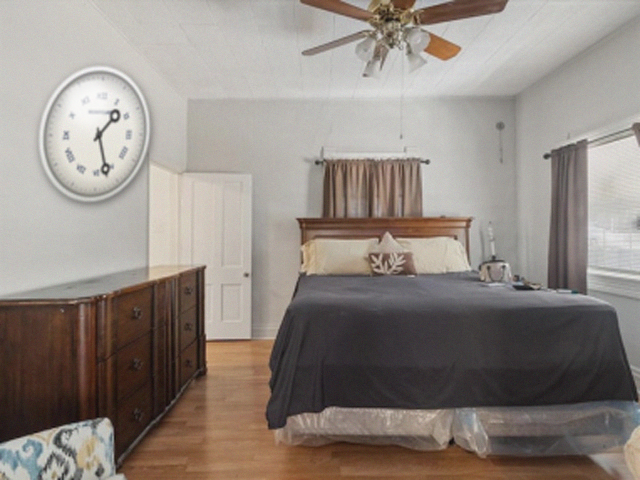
1.27
